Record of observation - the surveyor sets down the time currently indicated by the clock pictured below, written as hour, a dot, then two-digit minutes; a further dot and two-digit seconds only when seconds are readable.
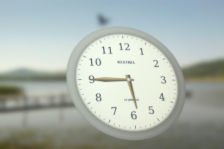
5.45
